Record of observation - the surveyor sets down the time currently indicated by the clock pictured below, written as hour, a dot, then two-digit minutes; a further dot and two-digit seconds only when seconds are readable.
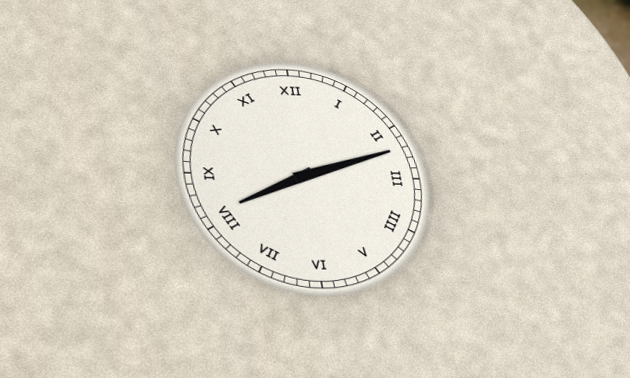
8.12
